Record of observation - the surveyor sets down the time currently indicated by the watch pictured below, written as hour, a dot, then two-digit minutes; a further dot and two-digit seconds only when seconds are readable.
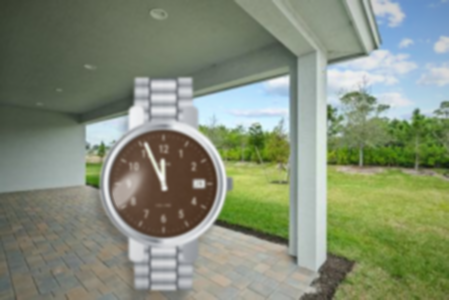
11.56
